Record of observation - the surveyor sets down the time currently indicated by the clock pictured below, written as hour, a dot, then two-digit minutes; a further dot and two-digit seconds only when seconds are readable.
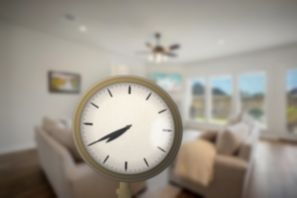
7.40
